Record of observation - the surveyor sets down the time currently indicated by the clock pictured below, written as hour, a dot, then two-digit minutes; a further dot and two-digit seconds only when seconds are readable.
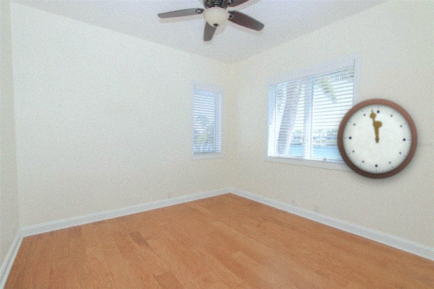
11.58
